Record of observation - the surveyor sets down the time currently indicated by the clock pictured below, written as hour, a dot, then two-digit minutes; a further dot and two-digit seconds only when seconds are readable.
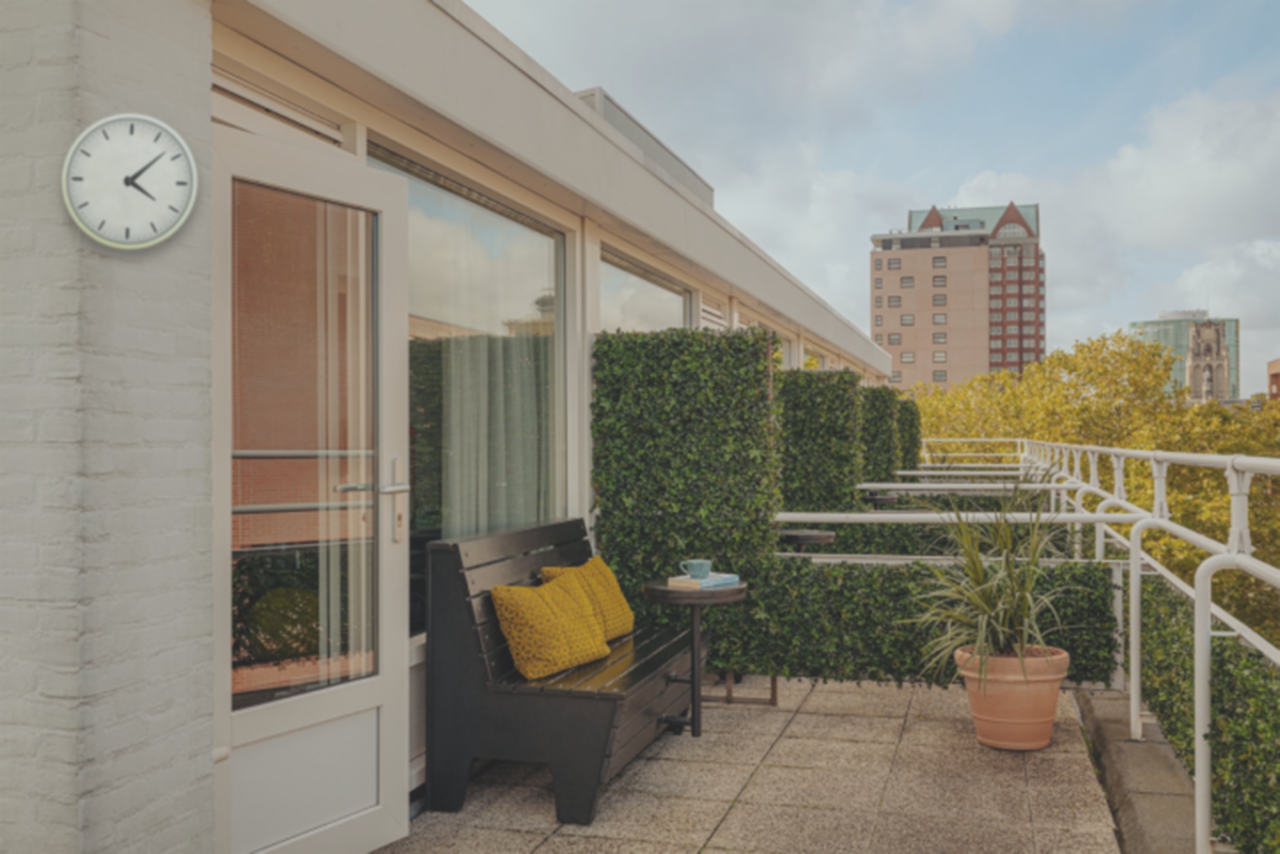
4.08
